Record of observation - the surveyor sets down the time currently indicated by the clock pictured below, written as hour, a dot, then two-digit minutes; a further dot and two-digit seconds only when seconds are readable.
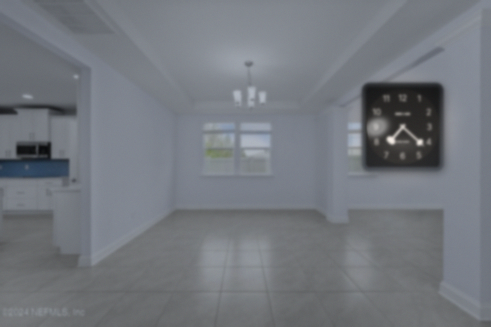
7.22
